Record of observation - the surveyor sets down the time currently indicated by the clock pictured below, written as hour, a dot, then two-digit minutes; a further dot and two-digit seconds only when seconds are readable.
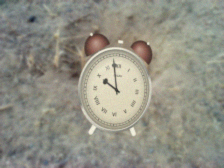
9.58
